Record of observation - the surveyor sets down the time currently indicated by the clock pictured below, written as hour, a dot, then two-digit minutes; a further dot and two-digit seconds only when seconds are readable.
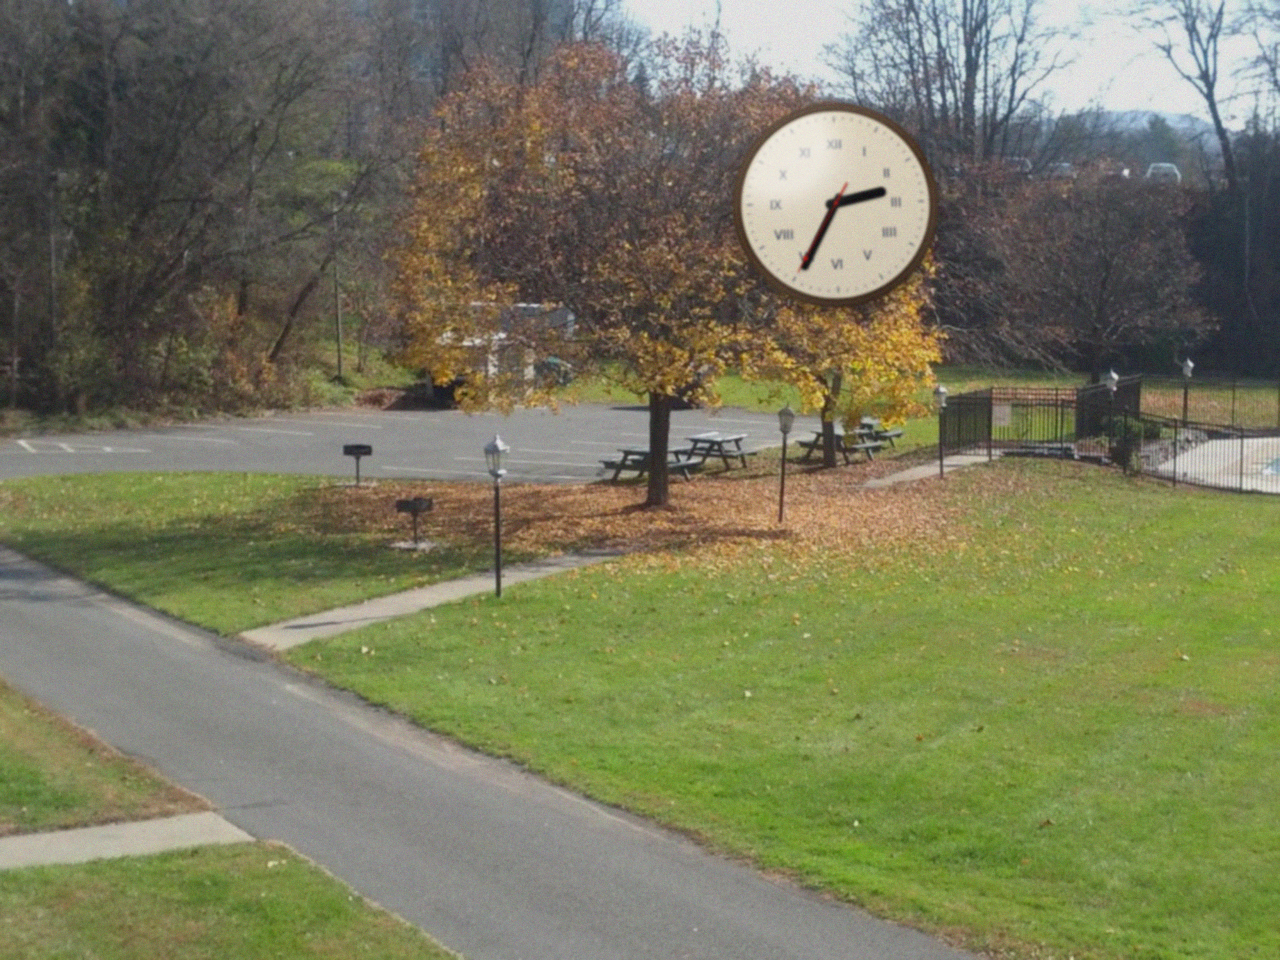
2.34.35
